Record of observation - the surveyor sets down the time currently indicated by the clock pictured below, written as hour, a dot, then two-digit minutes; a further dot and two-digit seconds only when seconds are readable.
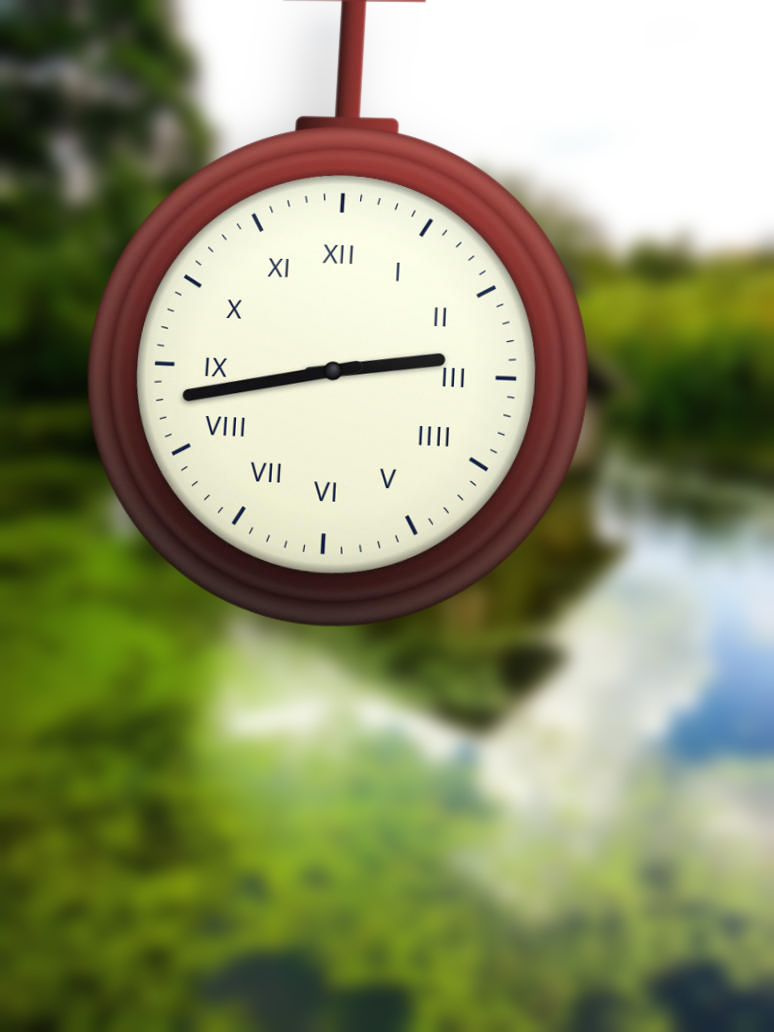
2.43
